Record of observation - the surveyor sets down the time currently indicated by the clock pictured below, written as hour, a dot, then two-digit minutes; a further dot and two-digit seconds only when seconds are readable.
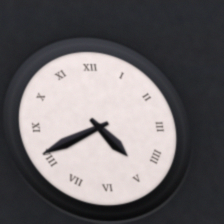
4.41
